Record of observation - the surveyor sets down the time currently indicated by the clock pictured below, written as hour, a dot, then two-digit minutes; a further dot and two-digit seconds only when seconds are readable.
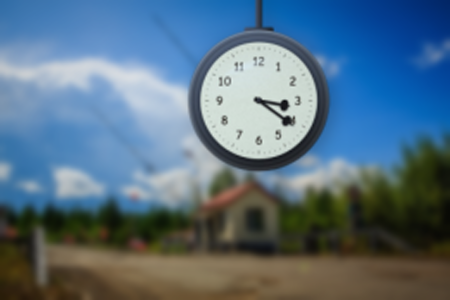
3.21
